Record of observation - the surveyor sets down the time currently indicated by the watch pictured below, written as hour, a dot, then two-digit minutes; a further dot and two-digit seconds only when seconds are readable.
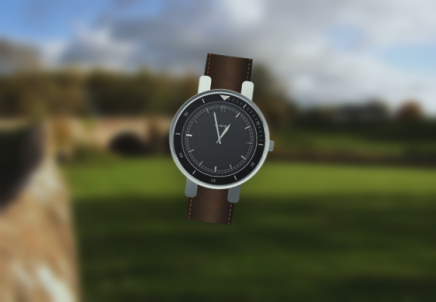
12.57
